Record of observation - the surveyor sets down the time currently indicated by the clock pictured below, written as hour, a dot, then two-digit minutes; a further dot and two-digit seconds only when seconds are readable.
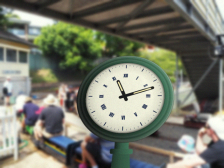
11.12
